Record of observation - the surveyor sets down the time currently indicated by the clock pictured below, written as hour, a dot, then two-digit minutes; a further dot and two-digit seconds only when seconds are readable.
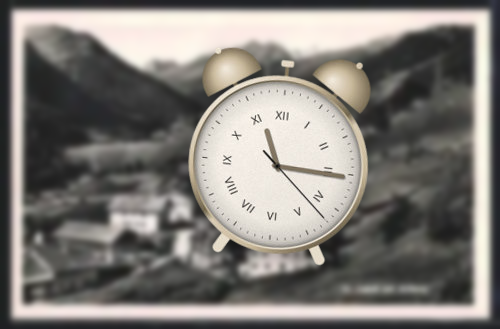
11.15.22
